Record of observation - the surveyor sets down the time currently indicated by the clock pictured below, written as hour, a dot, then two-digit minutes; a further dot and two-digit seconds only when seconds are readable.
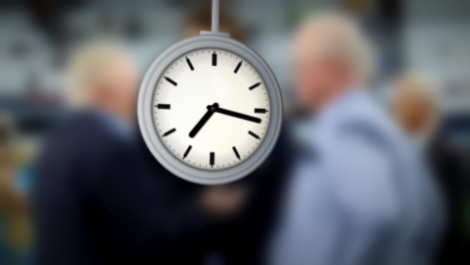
7.17
